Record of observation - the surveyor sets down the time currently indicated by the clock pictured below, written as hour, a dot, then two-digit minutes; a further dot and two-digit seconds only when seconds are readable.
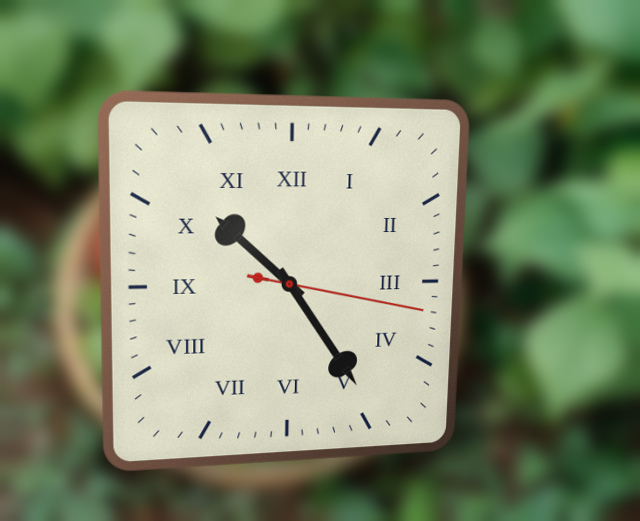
10.24.17
